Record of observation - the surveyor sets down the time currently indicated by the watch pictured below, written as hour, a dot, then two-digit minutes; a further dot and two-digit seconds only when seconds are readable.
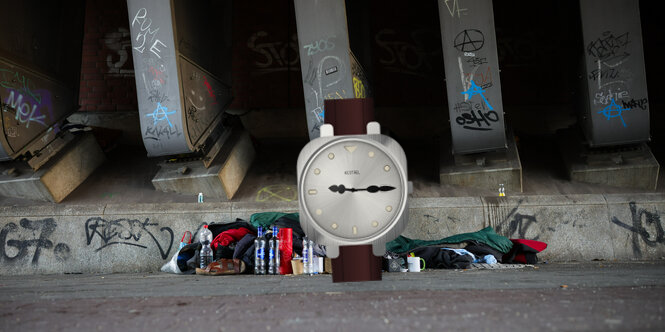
9.15
